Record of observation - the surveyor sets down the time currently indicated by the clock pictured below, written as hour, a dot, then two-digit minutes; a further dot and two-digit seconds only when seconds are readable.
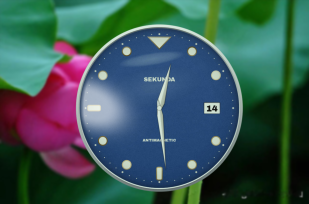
12.29
